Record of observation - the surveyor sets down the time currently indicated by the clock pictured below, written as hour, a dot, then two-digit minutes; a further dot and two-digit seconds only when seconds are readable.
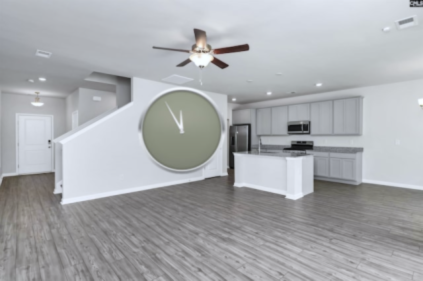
11.55
